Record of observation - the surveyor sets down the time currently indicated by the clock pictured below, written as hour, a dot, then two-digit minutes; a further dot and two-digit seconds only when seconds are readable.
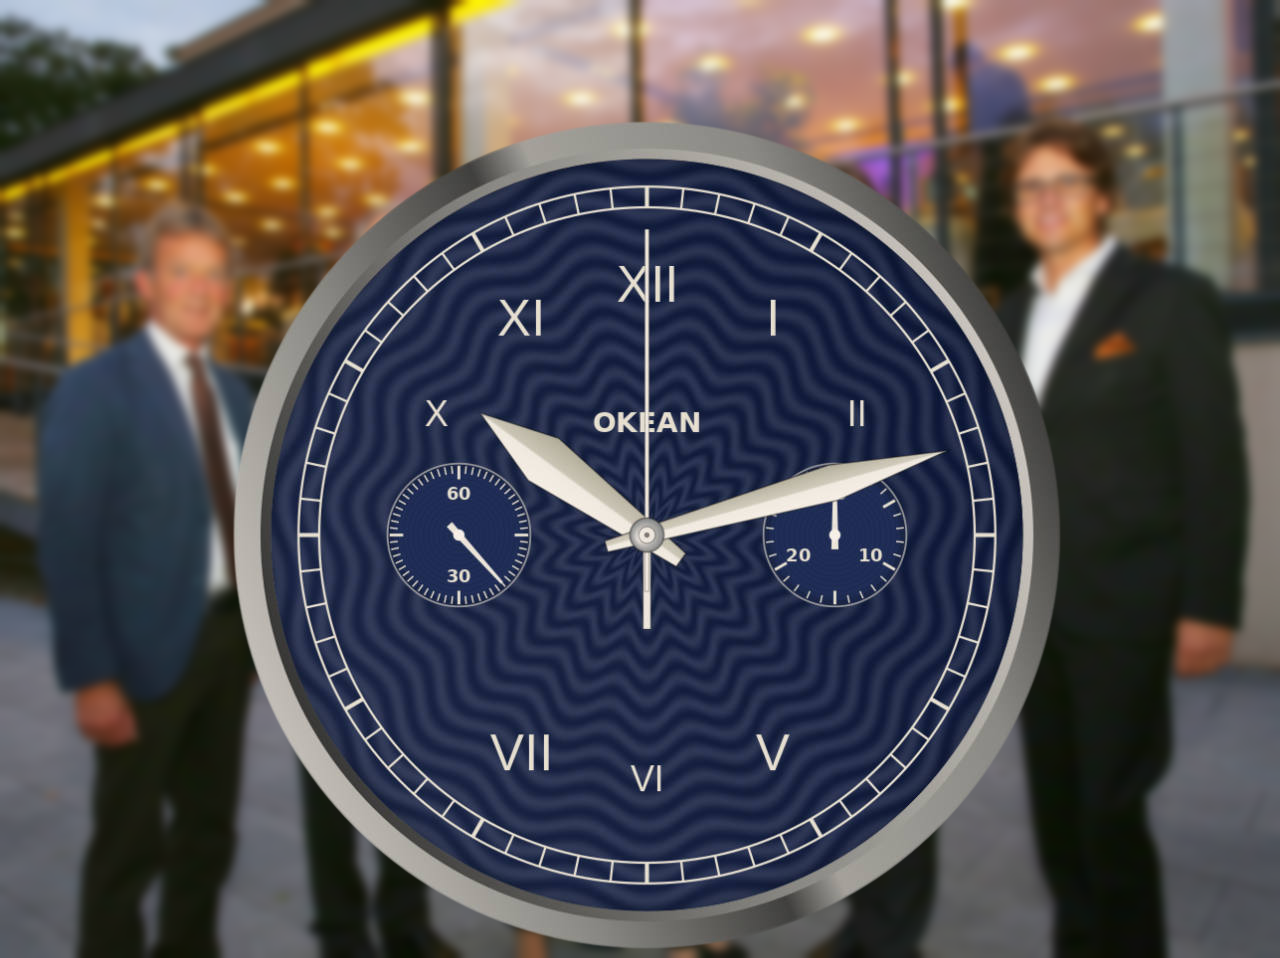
10.12.23
